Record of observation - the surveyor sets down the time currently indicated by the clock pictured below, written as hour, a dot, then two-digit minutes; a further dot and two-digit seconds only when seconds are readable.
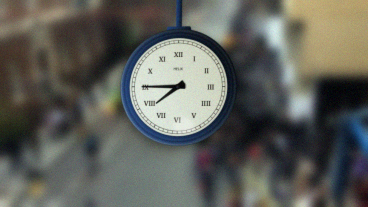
7.45
